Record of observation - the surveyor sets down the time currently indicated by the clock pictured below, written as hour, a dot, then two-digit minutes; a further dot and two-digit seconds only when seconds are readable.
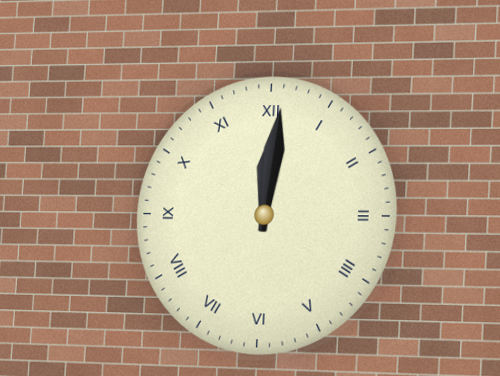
12.01
